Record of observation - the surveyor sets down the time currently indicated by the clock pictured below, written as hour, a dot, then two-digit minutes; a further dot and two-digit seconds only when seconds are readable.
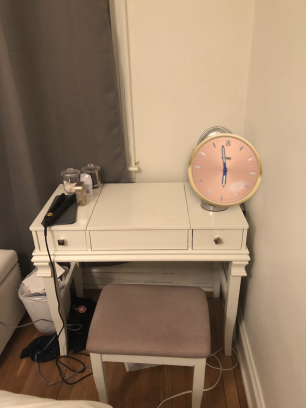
5.58
